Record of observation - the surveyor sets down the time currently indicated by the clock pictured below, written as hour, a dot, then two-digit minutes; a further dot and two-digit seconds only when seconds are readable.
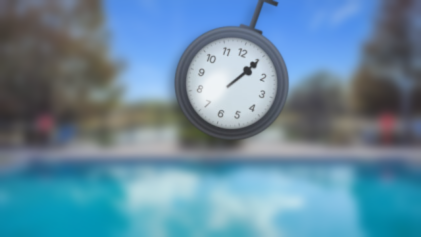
1.05
